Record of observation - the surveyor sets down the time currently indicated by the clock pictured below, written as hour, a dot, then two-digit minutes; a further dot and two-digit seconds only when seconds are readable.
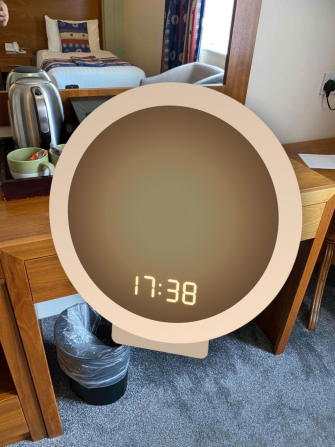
17.38
